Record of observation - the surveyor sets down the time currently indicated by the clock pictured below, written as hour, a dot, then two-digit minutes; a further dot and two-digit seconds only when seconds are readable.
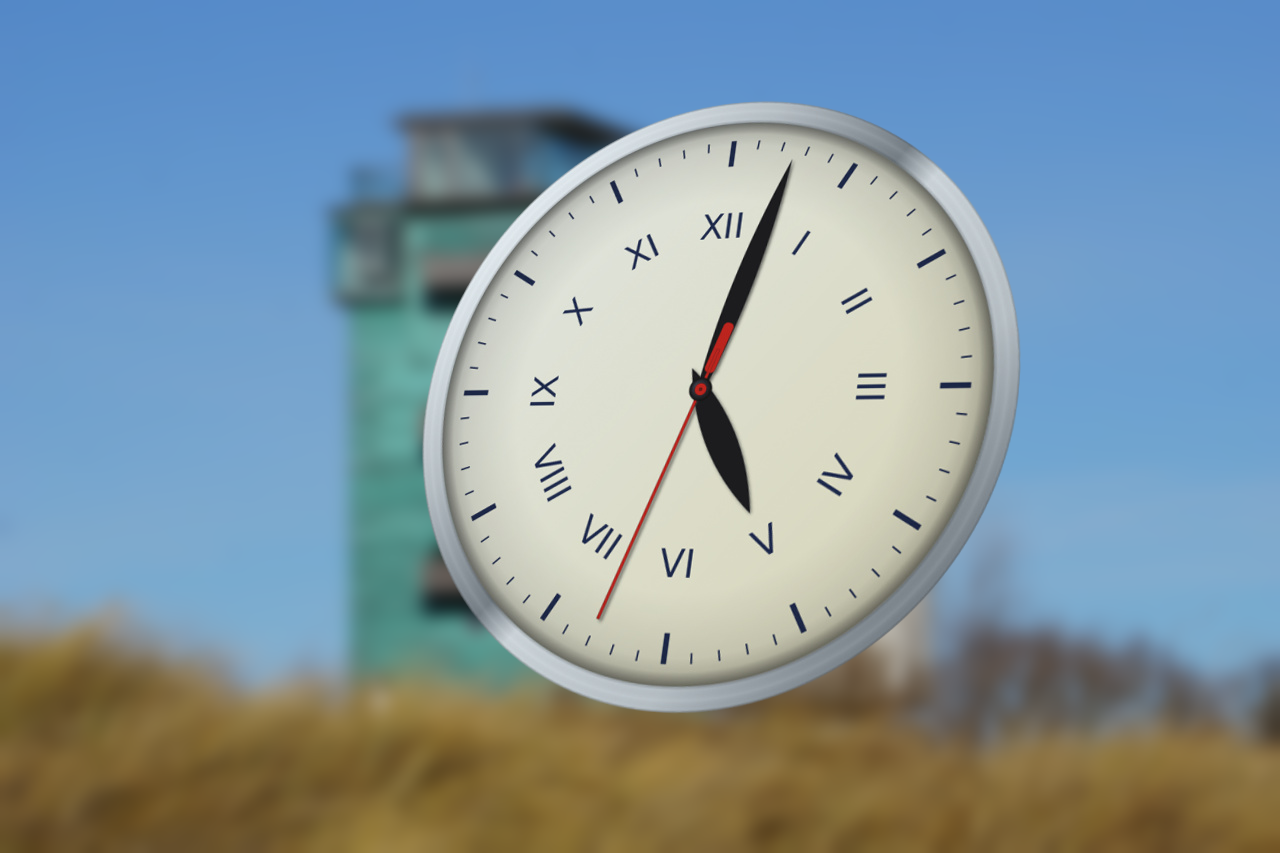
5.02.33
